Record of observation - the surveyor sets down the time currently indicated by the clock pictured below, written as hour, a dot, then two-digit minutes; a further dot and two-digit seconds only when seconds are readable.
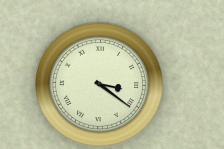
3.21
